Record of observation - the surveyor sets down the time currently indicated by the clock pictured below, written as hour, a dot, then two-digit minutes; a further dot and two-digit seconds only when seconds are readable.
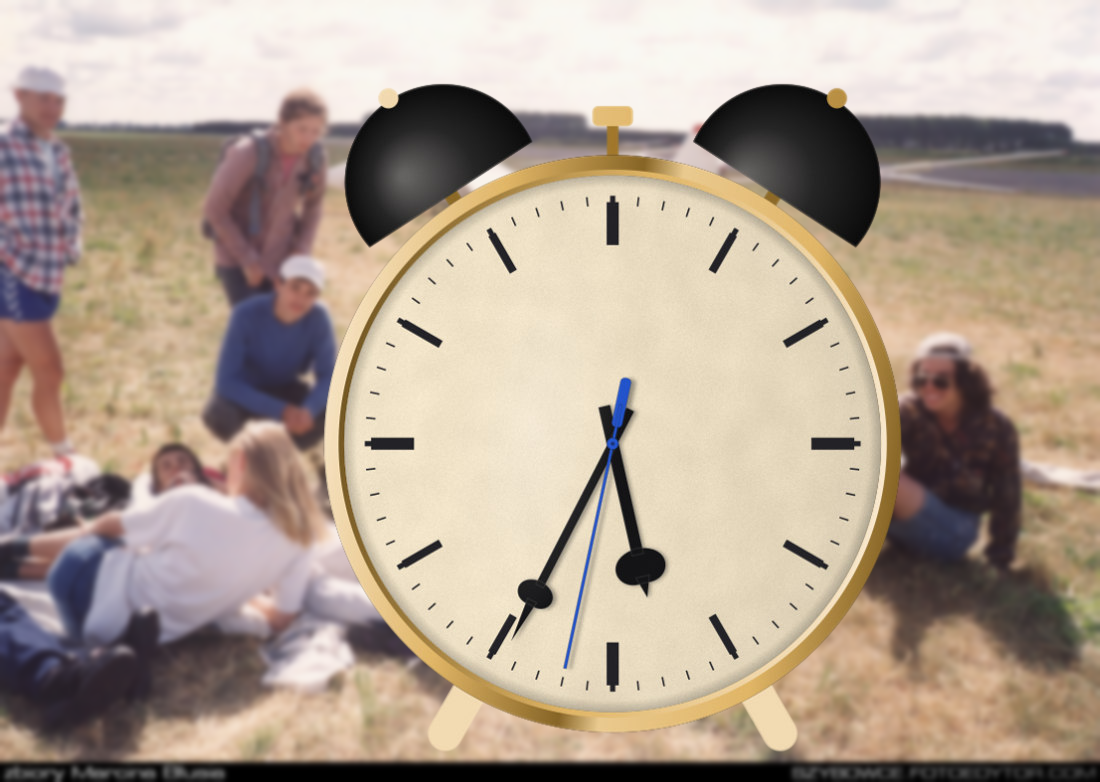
5.34.32
